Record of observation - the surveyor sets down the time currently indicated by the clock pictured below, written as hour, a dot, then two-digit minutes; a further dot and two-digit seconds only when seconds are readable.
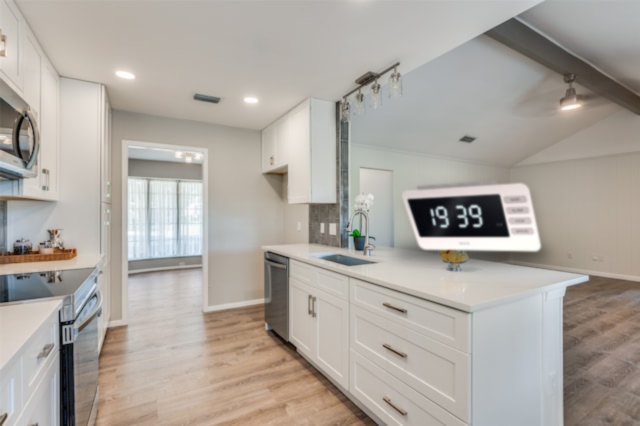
19.39
